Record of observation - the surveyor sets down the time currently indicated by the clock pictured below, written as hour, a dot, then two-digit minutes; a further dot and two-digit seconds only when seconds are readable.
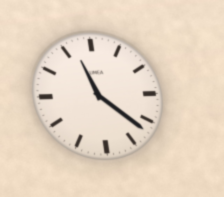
11.22
